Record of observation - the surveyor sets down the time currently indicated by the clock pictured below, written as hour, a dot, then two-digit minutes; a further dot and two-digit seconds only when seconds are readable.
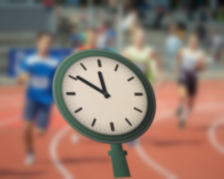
11.51
